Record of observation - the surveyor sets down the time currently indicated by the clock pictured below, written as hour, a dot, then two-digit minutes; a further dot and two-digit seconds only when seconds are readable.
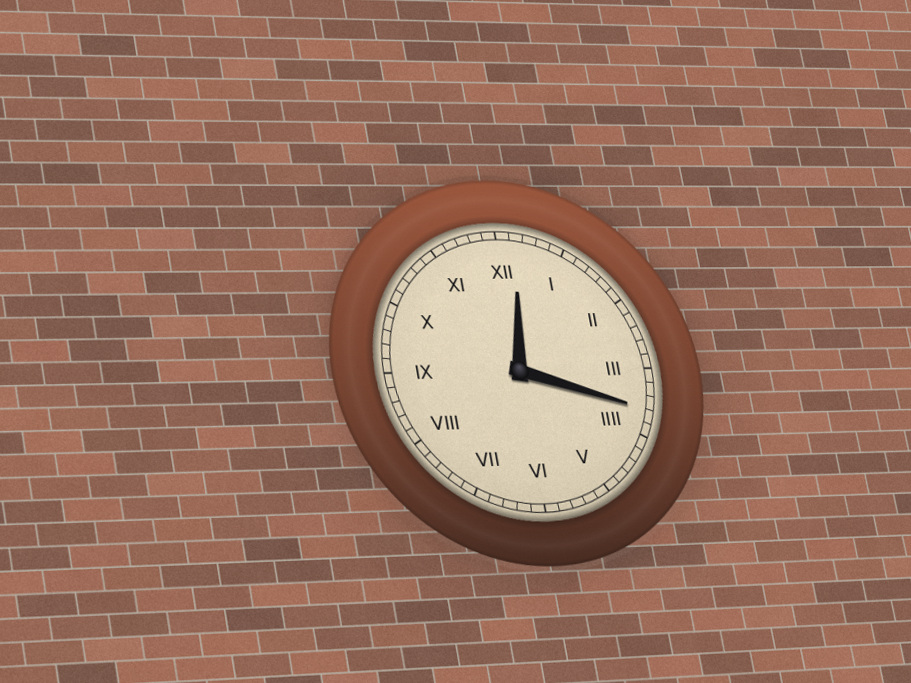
12.18
